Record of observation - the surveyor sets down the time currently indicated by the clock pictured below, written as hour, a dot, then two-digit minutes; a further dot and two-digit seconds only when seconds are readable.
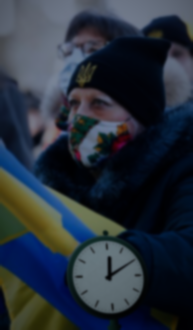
12.10
